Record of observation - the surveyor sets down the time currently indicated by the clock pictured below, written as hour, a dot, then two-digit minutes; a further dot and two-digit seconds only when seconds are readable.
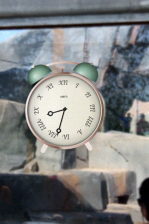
8.33
